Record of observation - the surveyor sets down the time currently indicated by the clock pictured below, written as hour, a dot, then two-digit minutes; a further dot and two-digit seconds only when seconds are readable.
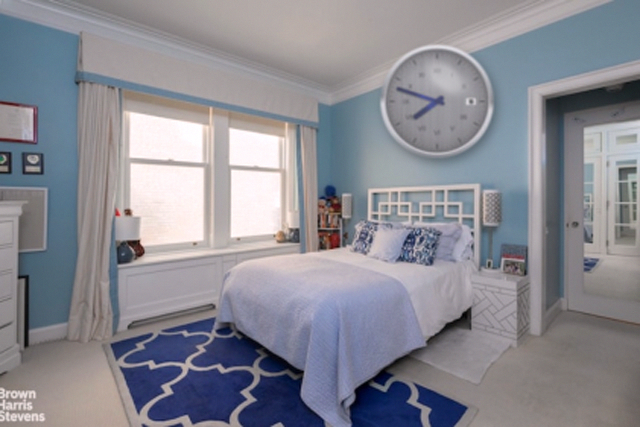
7.48
